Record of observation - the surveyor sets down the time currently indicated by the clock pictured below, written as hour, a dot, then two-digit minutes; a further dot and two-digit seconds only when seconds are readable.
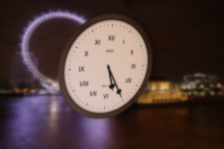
5.25
